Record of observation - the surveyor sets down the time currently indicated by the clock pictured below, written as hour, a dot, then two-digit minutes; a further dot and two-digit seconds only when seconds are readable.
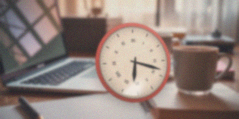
6.18
